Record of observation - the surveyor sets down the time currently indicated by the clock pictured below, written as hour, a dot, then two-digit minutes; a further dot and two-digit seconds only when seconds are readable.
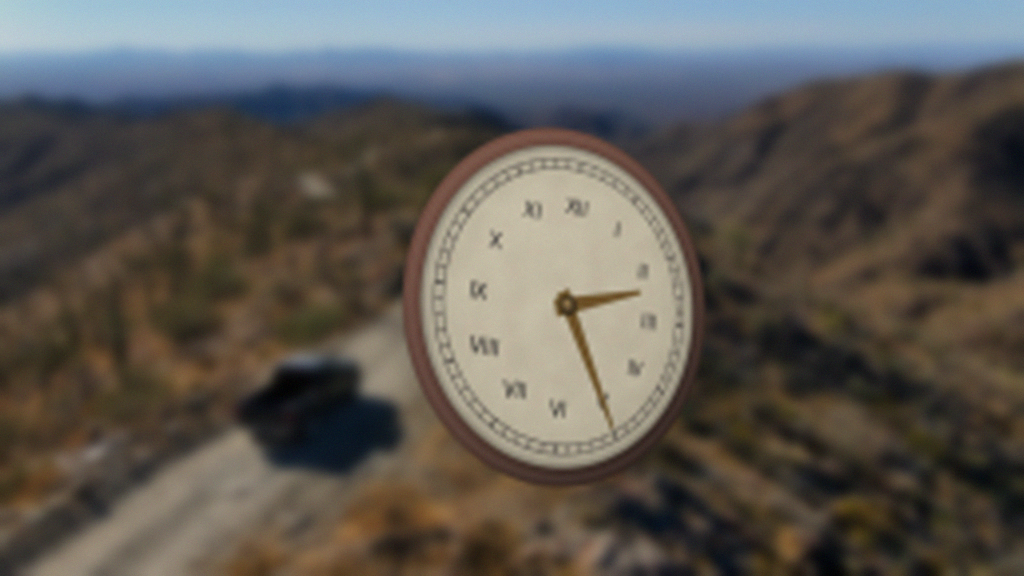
2.25
